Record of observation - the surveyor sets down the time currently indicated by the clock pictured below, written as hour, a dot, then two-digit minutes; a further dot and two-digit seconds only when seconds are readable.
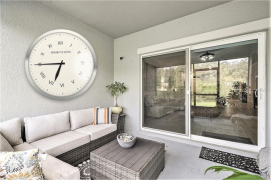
6.45
